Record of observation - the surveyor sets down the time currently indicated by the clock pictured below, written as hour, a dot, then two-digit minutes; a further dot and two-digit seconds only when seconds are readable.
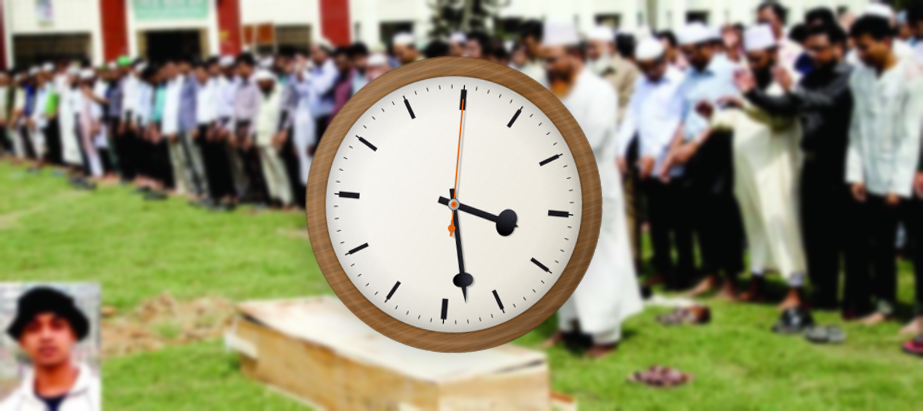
3.28.00
